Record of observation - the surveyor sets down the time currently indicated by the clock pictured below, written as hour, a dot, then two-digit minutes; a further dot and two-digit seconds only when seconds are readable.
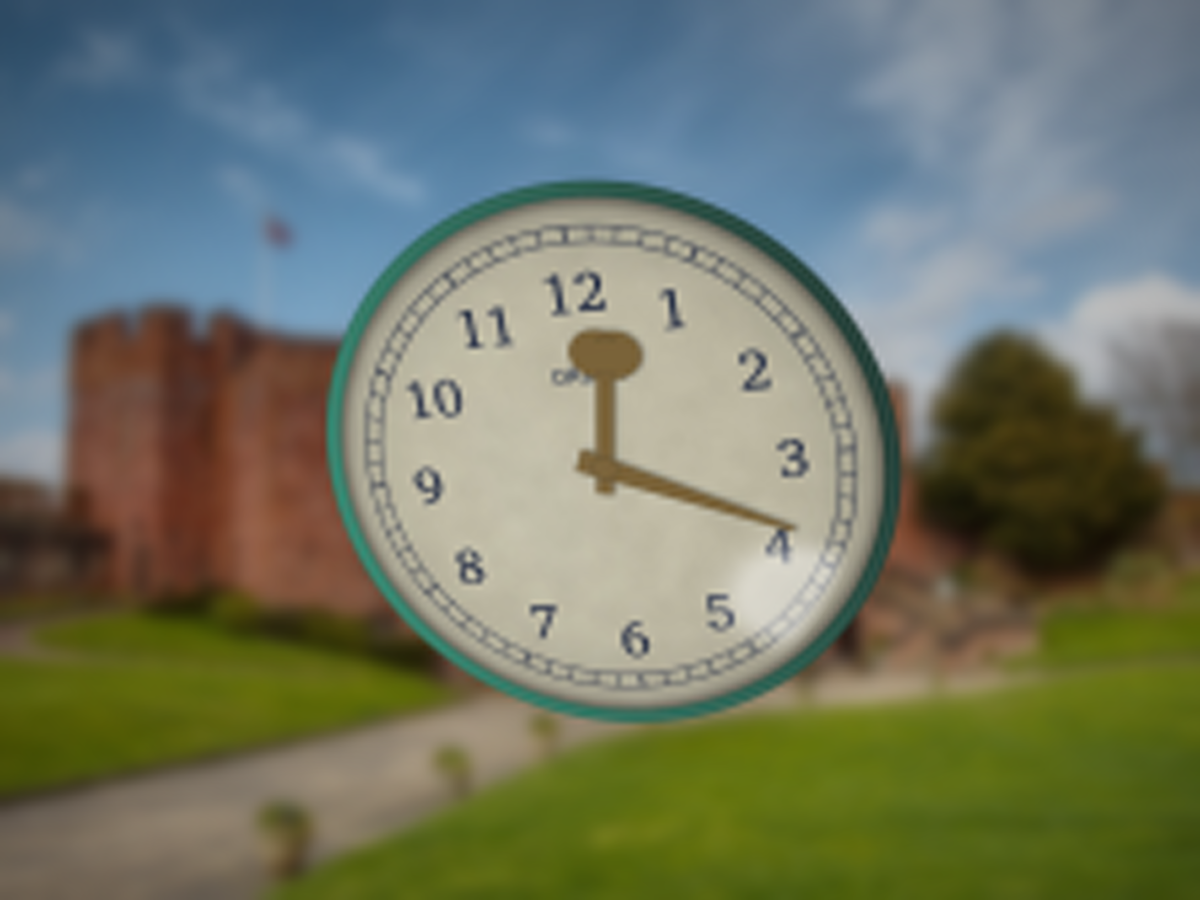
12.19
